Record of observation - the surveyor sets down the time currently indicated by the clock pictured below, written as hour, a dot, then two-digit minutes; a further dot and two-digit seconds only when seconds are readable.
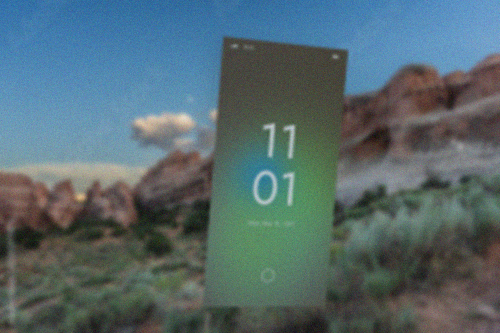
11.01
